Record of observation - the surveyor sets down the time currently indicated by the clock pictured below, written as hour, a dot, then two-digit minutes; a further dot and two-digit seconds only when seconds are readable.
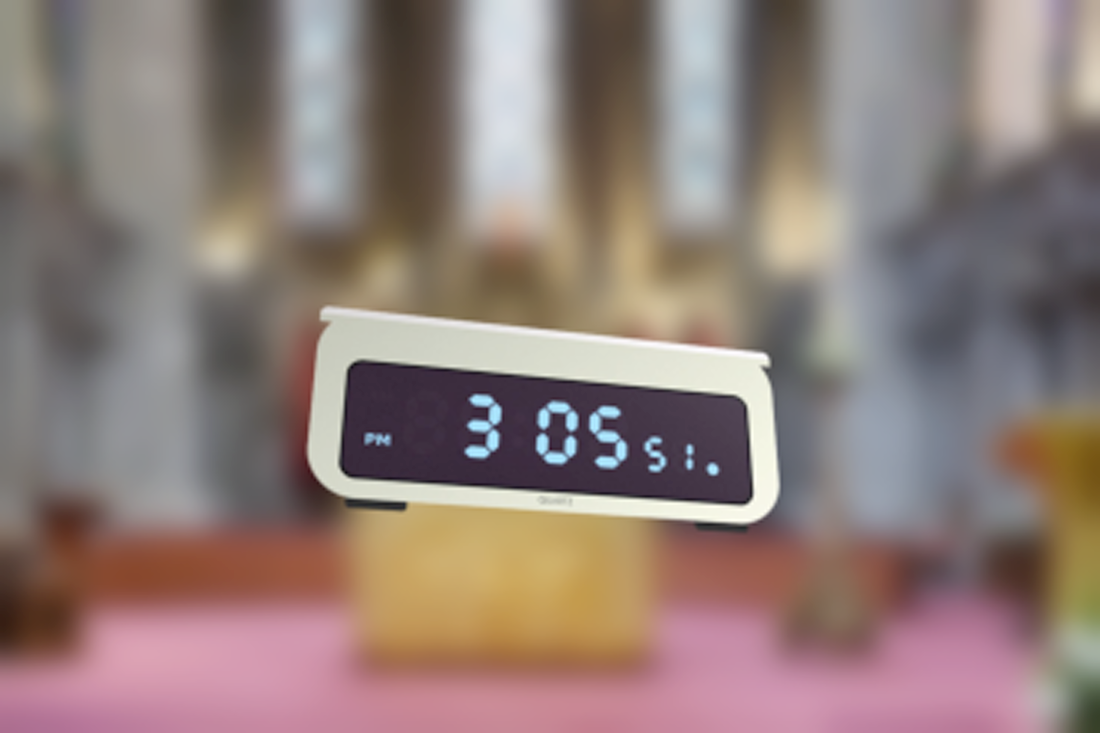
3.05.51
